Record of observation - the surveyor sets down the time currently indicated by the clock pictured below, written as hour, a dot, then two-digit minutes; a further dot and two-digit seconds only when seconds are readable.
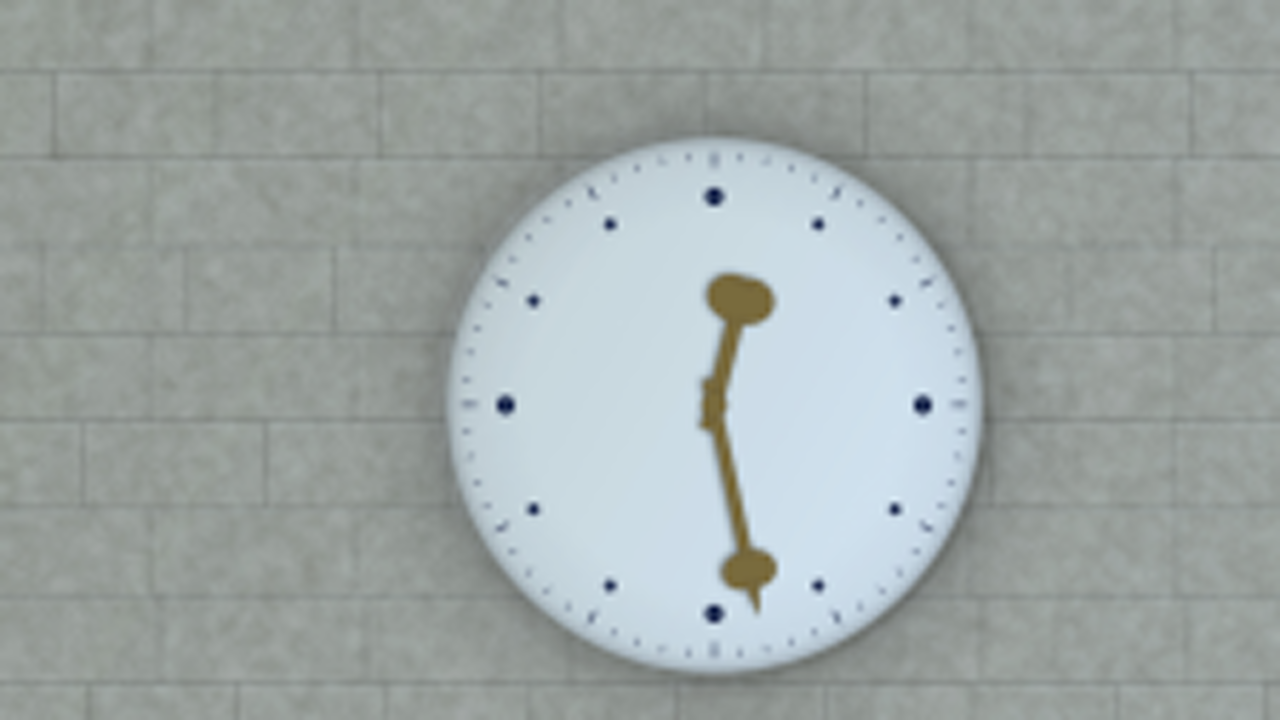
12.28
